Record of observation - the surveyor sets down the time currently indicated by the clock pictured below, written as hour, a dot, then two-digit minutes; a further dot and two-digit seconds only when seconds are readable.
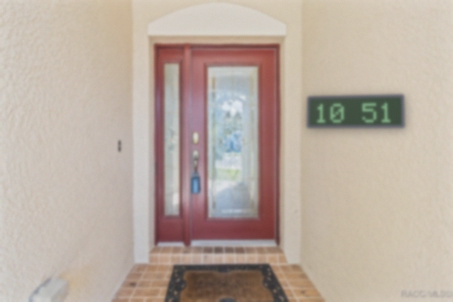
10.51
